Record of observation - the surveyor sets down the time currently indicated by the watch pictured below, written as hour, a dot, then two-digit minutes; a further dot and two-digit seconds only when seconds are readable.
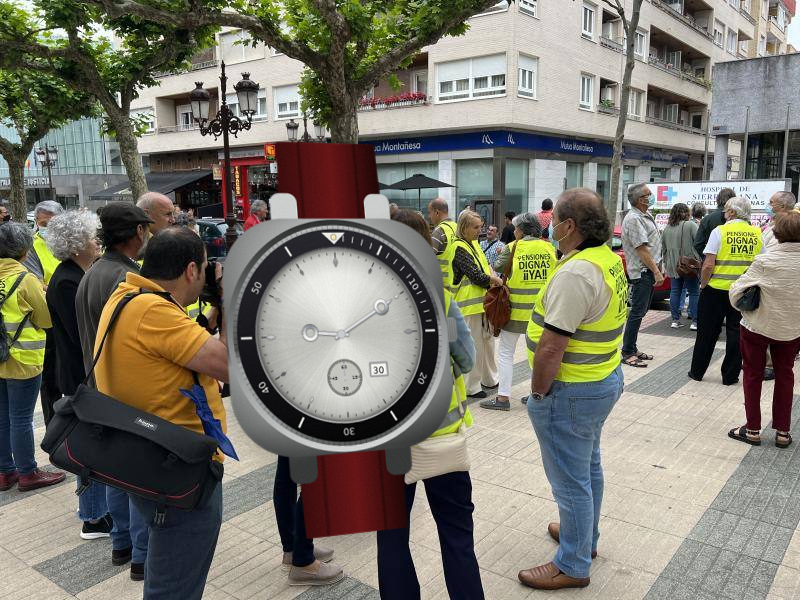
9.10
